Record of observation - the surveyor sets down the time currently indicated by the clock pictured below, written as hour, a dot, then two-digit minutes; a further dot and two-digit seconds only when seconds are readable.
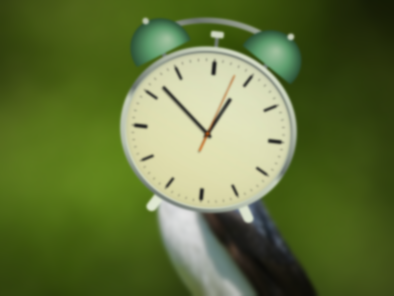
12.52.03
